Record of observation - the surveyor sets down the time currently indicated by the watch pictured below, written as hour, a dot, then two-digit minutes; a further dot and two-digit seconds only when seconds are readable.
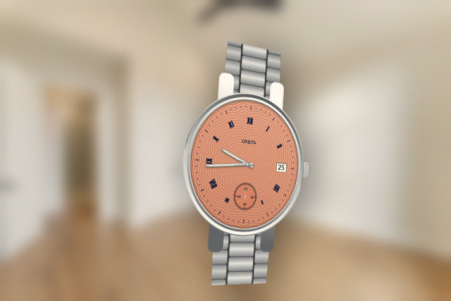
9.44
